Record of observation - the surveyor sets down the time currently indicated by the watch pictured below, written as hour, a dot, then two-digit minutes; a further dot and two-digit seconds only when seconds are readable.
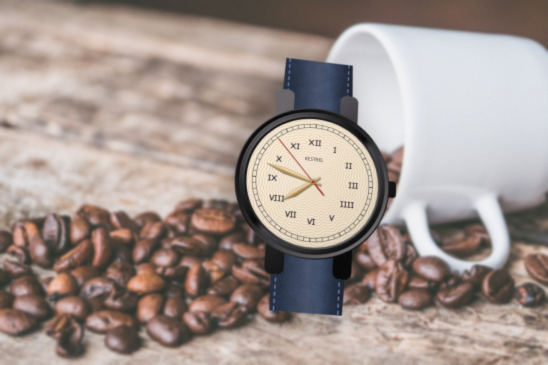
7.47.53
